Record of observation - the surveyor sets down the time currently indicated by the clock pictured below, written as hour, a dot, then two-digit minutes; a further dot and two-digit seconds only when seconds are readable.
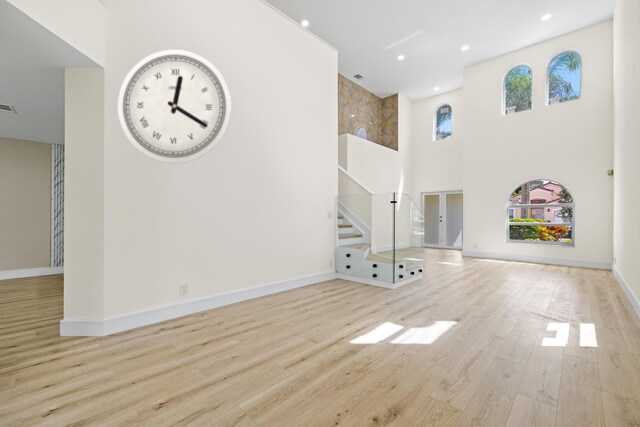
12.20
